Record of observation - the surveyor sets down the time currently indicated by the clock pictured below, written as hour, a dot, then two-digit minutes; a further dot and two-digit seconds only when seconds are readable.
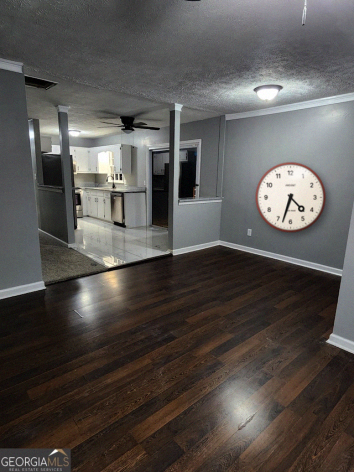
4.33
